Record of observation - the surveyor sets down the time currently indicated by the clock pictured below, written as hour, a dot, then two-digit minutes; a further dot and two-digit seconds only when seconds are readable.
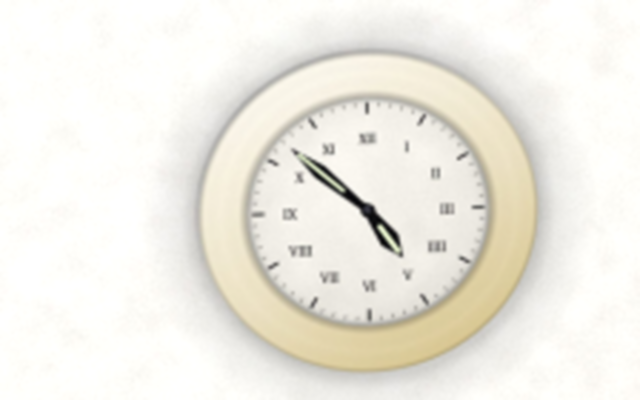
4.52
